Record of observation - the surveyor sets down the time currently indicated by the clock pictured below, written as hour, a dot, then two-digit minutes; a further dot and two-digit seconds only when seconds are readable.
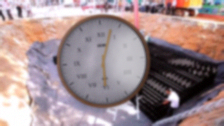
6.03
